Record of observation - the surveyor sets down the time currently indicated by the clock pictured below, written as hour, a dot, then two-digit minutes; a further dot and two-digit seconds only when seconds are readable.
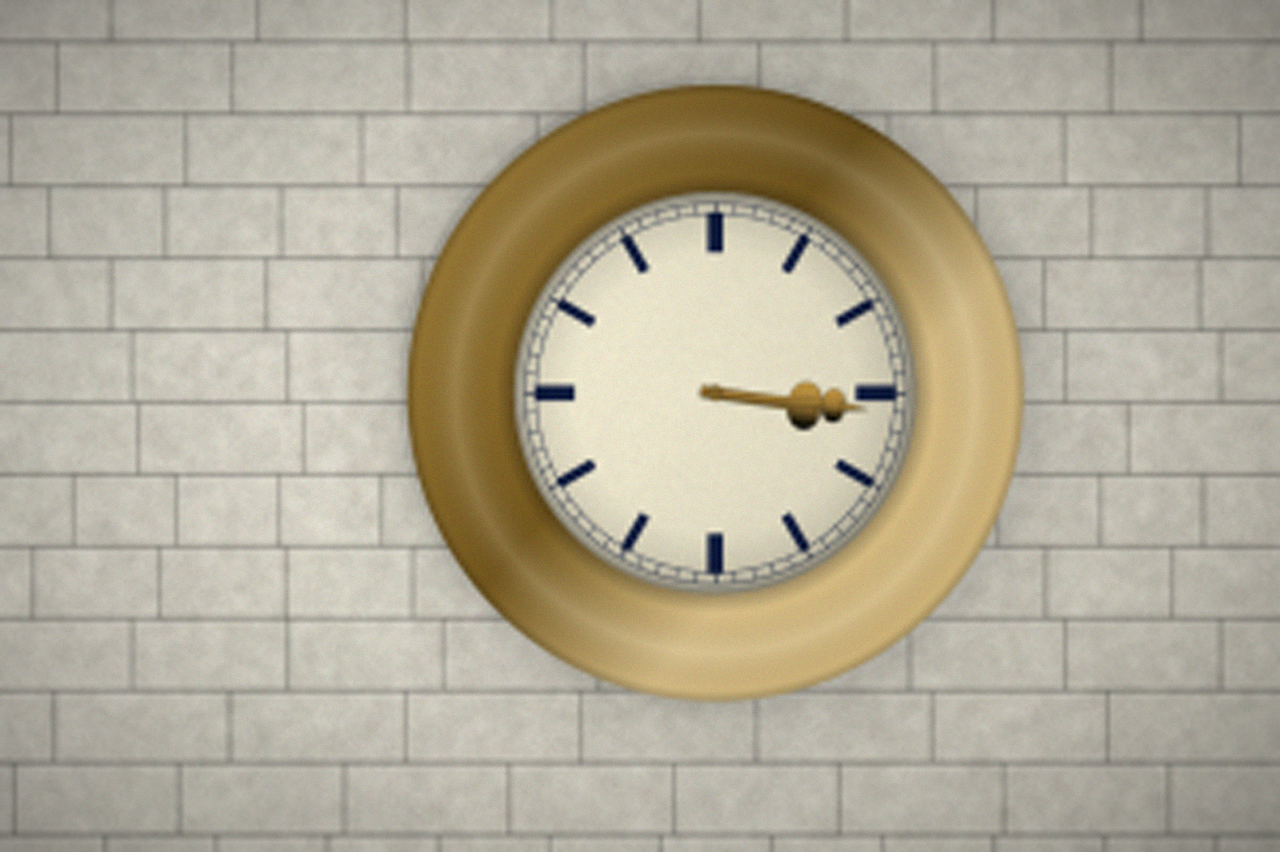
3.16
